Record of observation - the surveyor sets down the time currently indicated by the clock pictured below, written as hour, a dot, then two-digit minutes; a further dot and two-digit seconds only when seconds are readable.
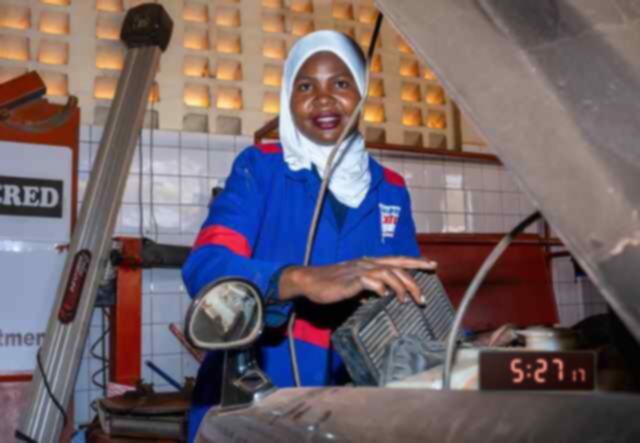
5.27
